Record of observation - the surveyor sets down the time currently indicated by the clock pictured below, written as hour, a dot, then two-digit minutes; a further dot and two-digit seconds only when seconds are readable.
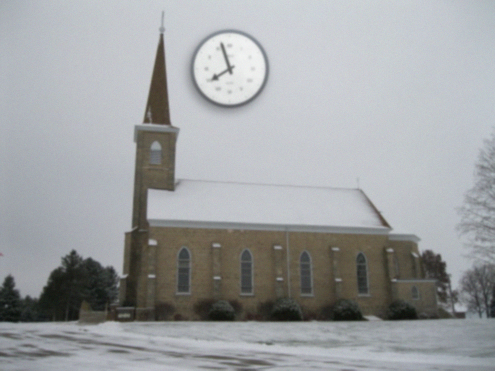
7.57
